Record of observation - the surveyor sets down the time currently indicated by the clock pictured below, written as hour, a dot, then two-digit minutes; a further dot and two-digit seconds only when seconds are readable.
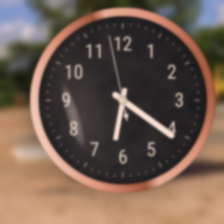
6.20.58
